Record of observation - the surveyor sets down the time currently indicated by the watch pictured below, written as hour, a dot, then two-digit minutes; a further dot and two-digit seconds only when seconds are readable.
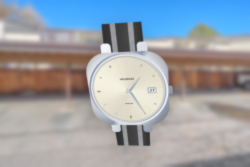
1.25
